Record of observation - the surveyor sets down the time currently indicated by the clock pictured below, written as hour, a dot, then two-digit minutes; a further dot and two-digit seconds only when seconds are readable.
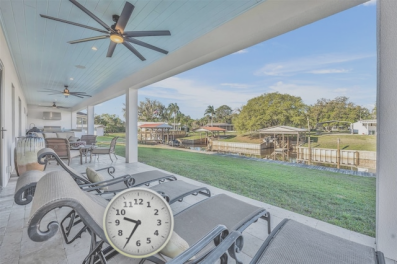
9.35
